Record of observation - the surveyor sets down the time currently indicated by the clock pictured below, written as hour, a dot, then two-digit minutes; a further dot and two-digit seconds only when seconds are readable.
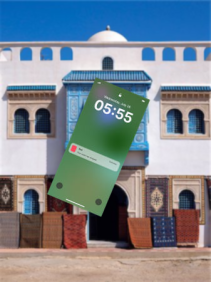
5.55
